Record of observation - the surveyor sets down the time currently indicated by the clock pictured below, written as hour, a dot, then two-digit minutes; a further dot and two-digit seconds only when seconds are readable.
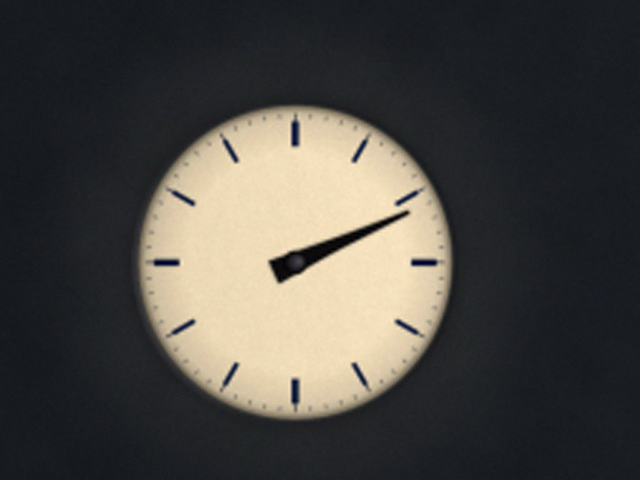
2.11
